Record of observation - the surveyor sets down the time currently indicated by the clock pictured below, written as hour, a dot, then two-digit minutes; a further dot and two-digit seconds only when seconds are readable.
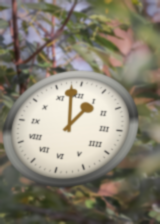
12.58
